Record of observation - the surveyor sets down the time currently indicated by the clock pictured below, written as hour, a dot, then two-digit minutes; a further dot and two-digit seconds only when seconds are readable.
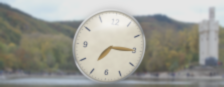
7.15
